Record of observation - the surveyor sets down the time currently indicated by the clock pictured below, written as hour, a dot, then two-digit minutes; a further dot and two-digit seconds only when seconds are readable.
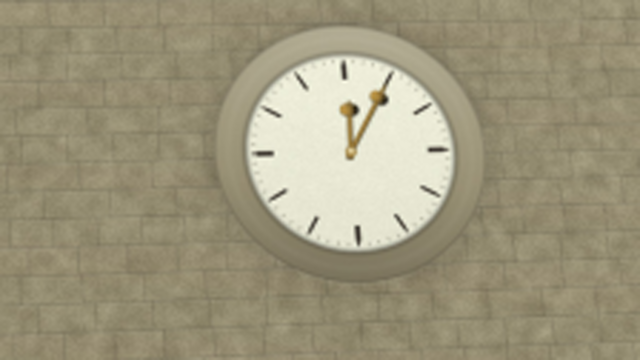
12.05
